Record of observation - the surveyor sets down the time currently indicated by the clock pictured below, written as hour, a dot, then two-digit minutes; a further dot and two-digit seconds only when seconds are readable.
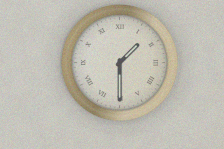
1.30
